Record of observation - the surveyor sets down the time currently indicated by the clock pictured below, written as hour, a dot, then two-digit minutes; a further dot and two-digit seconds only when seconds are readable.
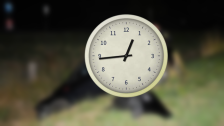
12.44
